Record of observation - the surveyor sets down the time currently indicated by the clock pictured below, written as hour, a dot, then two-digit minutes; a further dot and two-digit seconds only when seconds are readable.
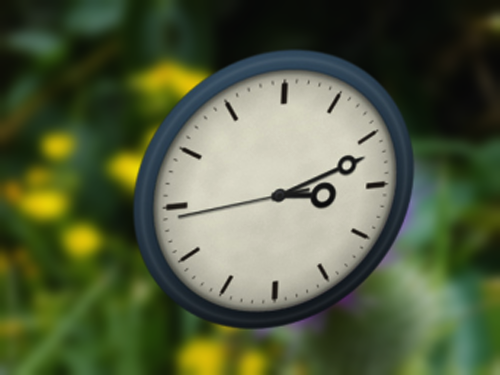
3.11.44
